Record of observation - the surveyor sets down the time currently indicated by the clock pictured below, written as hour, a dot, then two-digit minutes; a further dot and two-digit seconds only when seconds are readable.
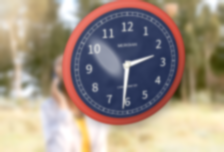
2.31
